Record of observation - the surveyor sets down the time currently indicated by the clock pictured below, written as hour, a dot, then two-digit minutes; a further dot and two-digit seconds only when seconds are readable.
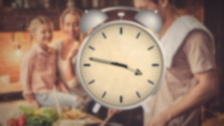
3.47
